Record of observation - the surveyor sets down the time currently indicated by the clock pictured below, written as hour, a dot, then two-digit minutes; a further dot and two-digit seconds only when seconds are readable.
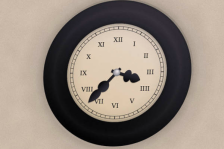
3.37
